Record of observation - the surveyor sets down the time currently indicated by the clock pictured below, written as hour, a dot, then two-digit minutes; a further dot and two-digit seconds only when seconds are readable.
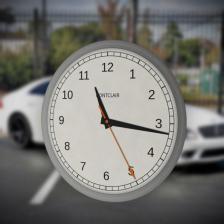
11.16.25
